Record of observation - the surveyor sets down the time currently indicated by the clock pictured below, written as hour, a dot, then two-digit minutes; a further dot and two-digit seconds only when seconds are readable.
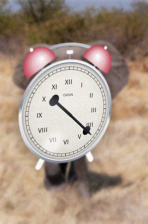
10.22
